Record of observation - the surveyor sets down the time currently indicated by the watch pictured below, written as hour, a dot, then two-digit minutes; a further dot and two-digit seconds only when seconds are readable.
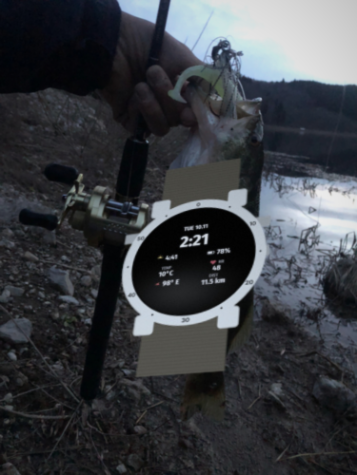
2.21
